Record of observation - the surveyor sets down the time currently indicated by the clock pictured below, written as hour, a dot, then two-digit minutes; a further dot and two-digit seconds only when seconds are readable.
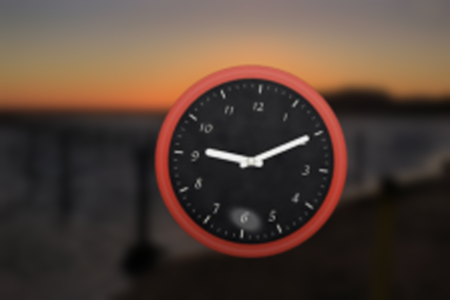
9.10
